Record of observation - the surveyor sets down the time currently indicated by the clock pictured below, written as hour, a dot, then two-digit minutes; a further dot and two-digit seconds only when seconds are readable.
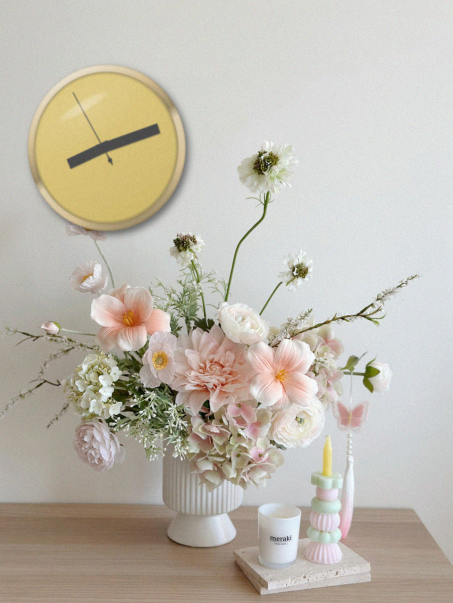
8.11.55
